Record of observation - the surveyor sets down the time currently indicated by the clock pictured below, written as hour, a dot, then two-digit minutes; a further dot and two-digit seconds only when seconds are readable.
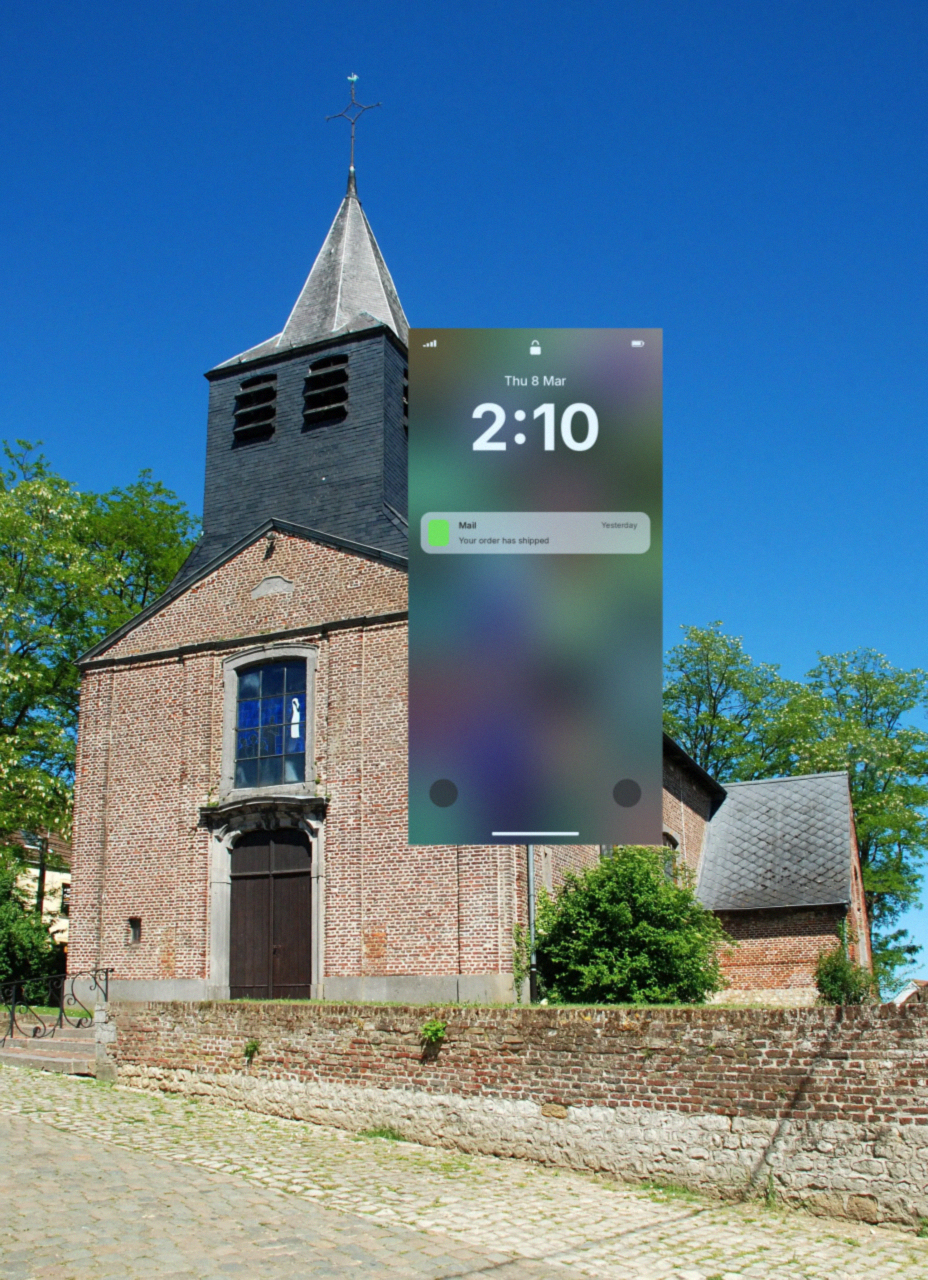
2.10
